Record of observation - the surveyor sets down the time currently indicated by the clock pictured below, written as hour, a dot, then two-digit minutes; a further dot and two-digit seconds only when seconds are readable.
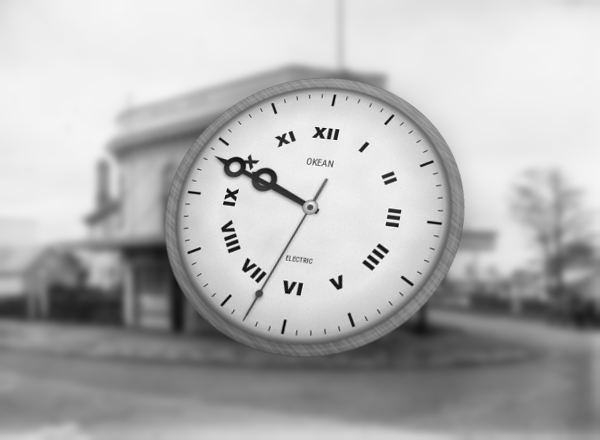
9.48.33
